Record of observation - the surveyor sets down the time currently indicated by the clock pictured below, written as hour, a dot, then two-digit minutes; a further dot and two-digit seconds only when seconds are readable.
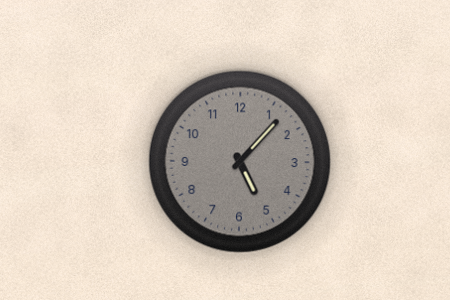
5.07
